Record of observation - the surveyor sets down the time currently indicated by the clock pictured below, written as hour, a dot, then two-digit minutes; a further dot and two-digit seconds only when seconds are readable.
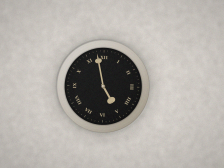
4.58
